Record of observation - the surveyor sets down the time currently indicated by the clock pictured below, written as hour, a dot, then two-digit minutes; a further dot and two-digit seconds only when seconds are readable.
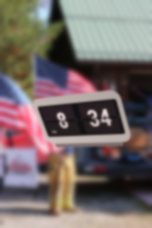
8.34
